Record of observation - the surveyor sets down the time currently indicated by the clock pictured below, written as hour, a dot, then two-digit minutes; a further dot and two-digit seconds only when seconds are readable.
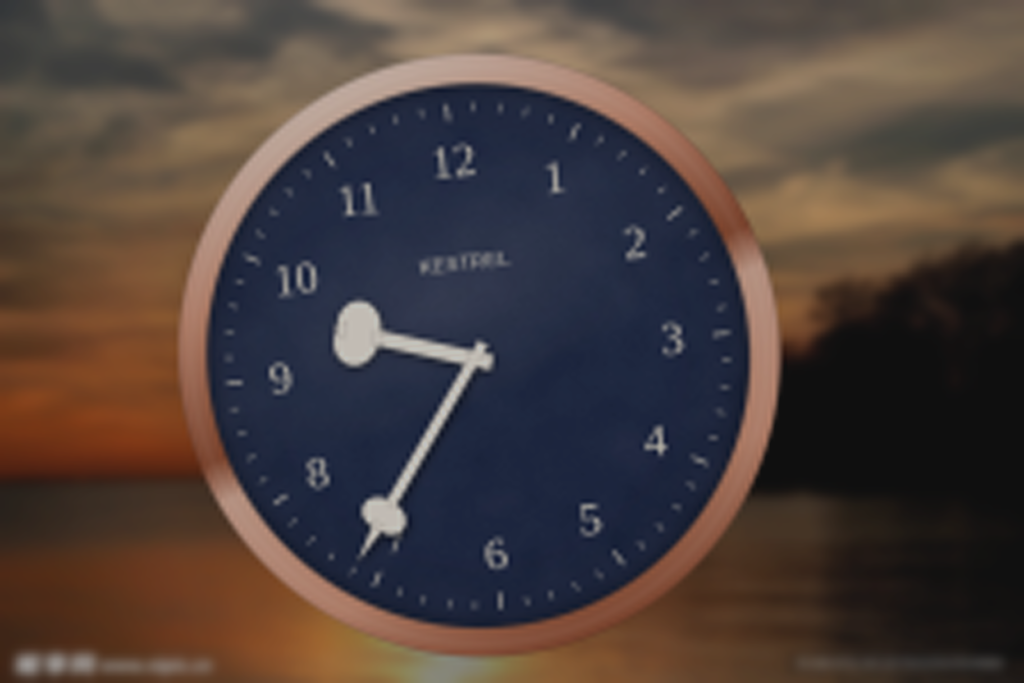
9.36
